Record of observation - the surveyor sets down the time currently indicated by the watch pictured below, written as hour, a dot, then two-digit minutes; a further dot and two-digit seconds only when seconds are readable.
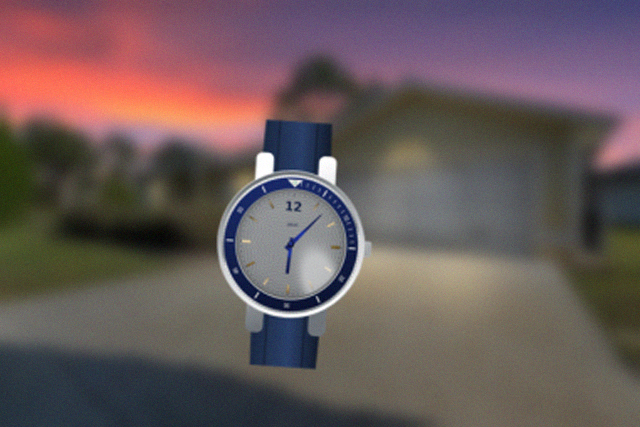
6.07
